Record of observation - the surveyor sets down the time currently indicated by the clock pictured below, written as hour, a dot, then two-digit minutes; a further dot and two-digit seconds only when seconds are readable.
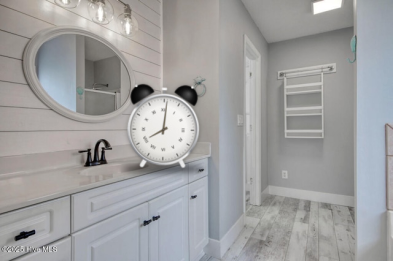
8.01
